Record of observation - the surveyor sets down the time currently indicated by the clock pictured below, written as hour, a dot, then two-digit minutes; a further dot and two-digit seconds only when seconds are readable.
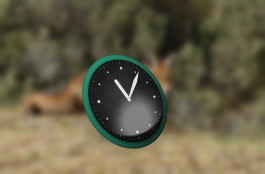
11.06
